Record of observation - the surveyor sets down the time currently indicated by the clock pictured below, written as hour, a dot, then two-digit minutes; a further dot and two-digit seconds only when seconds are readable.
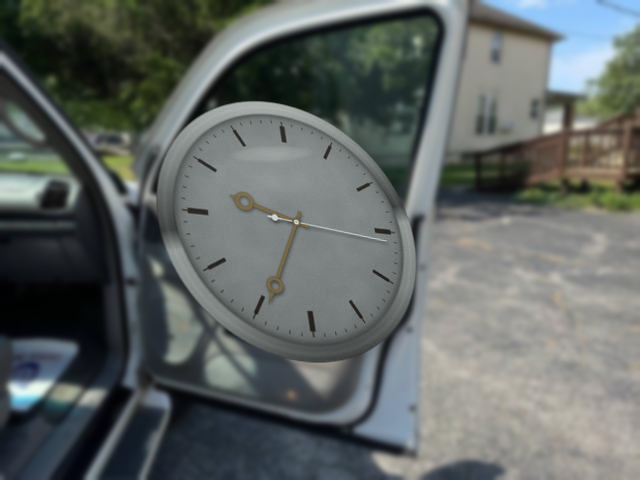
9.34.16
